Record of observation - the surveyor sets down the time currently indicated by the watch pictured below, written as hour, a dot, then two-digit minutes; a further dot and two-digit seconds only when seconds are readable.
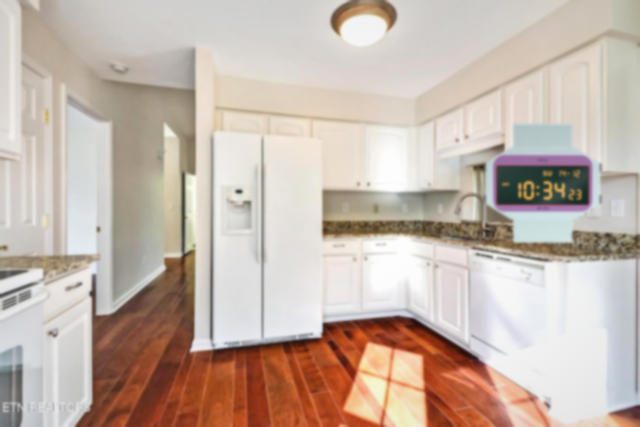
10.34
